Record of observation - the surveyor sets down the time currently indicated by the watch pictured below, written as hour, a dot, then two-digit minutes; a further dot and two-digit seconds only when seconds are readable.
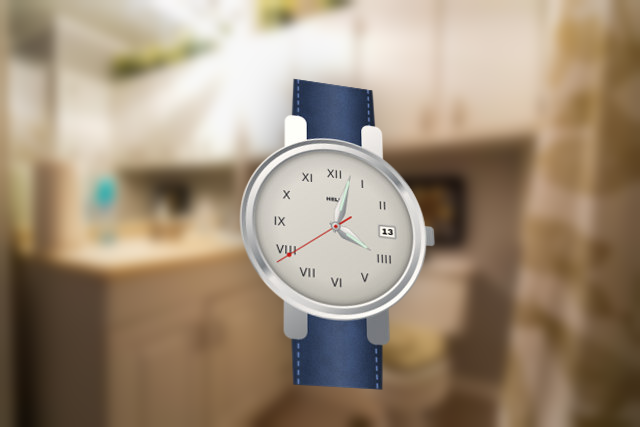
4.02.39
